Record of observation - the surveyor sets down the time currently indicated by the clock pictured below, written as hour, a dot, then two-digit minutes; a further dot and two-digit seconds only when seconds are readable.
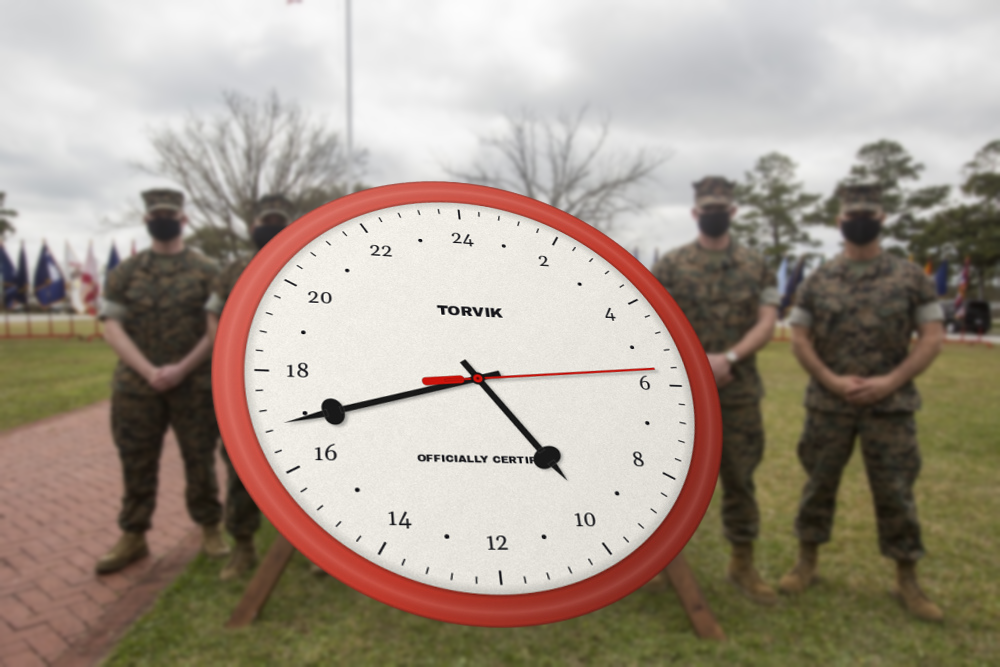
9.42.14
